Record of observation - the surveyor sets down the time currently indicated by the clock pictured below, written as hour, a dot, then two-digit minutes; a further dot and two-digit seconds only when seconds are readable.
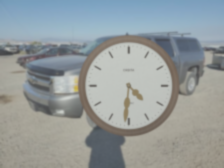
4.31
